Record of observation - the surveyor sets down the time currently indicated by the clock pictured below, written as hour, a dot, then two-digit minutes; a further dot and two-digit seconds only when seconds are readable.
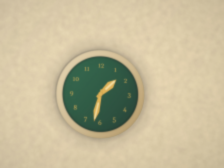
1.32
